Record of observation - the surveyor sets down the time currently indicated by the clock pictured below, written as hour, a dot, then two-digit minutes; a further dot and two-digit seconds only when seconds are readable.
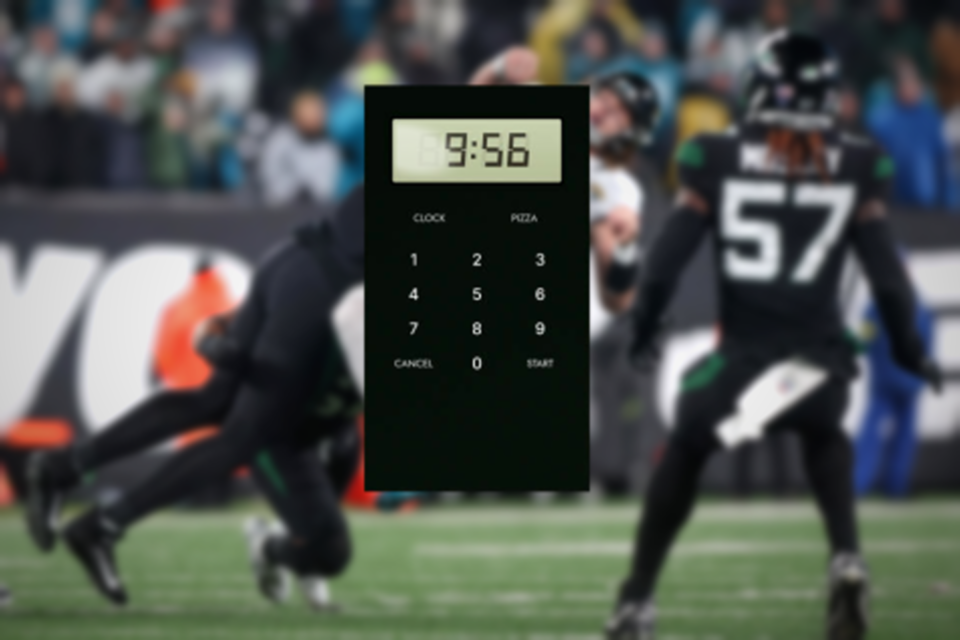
9.56
